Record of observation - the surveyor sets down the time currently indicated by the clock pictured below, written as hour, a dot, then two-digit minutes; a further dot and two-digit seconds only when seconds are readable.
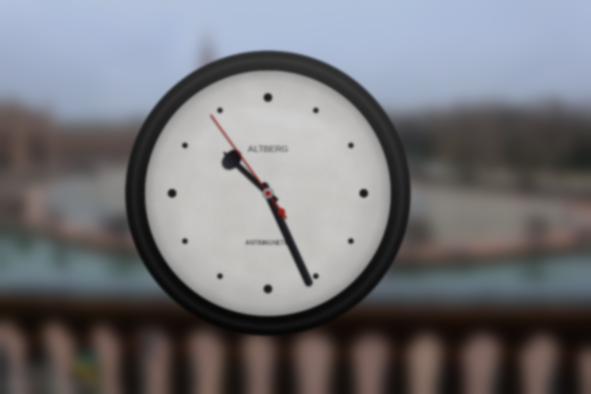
10.25.54
